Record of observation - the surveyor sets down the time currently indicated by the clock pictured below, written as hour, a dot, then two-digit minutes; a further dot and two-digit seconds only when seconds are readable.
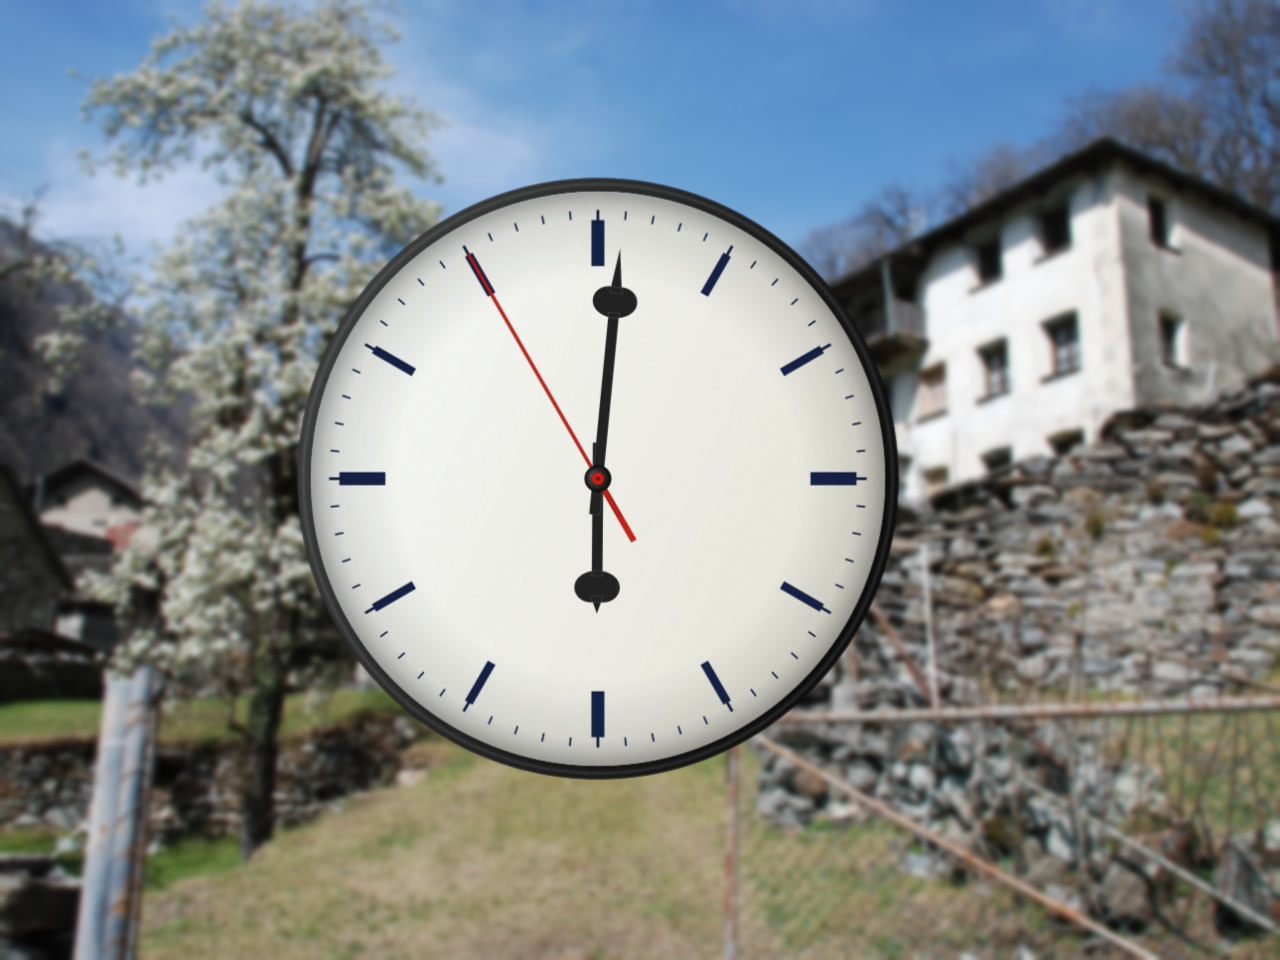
6.00.55
